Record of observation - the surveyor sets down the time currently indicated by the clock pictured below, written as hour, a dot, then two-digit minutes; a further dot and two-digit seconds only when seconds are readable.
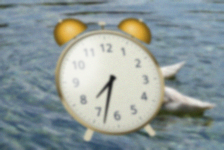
7.33
